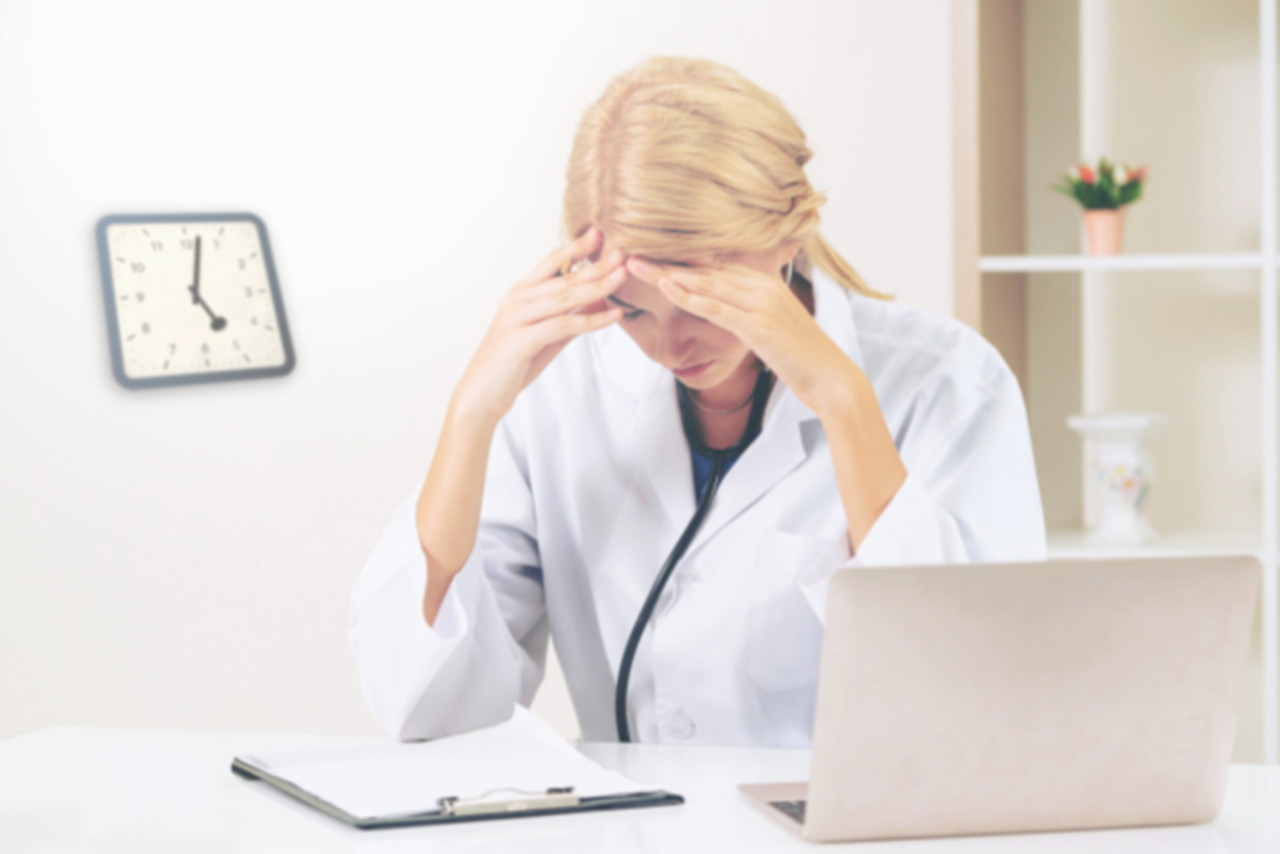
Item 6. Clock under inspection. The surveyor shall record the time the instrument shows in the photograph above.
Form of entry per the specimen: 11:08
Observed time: 5:02
